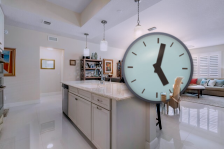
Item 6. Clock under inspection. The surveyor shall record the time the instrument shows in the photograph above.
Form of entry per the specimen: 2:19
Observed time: 5:02
